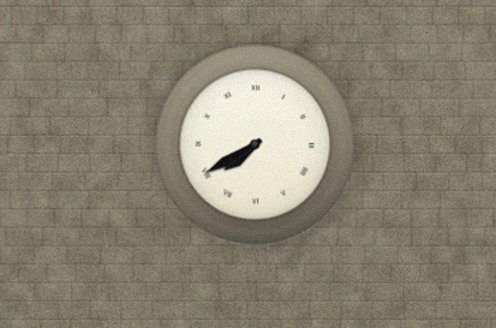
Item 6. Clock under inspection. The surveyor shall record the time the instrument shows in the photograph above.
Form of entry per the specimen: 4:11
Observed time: 7:40
